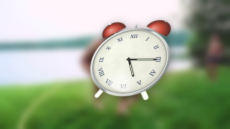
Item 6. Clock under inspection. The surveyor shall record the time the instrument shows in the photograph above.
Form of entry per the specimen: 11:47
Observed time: 5:15
